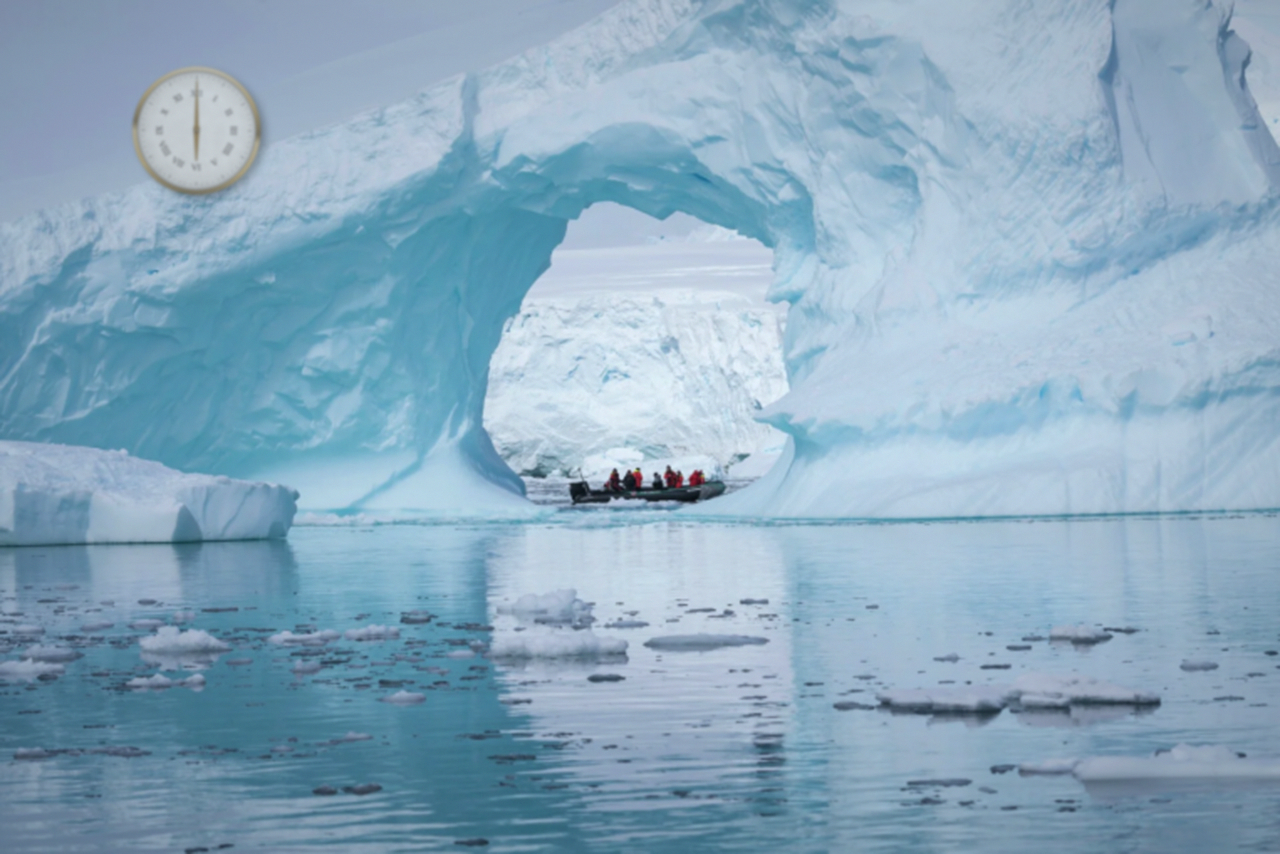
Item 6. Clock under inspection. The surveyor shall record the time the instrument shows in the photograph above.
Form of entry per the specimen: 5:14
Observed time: 6:00
